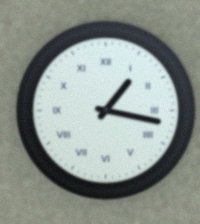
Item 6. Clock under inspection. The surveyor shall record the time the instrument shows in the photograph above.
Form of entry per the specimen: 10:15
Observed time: 1:17
